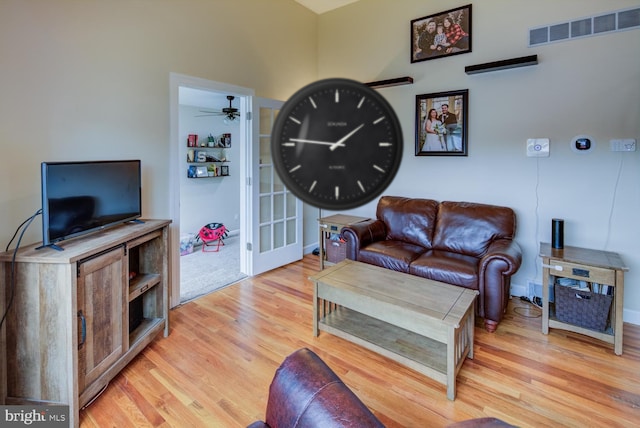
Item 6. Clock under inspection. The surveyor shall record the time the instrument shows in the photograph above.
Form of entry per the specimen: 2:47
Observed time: 1:46
